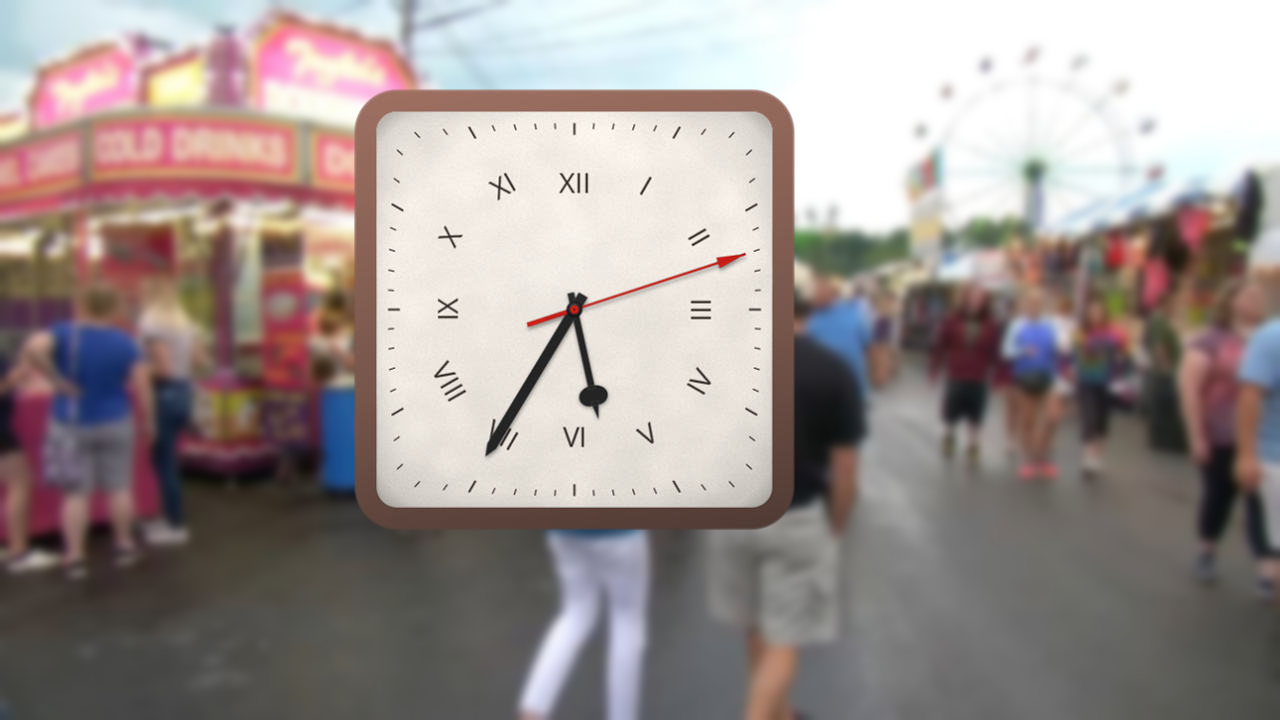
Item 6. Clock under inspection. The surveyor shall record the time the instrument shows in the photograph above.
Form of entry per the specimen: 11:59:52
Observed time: 5:35:12
